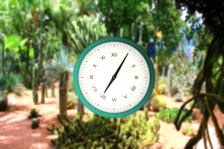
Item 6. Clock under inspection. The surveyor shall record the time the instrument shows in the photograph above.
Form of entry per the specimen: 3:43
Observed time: 7:05
